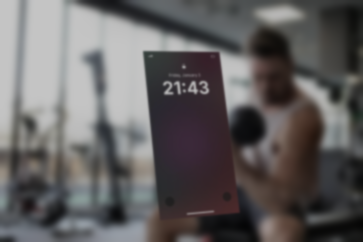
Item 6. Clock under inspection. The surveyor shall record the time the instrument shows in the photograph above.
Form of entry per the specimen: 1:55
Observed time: 21:43
